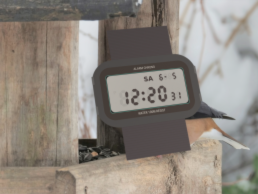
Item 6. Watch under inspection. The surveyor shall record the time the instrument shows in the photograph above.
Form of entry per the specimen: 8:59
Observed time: 12:20
